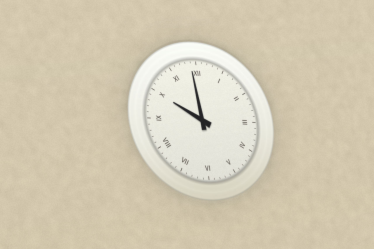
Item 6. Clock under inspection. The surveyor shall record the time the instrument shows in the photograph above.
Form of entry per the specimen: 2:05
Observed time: 9:59
